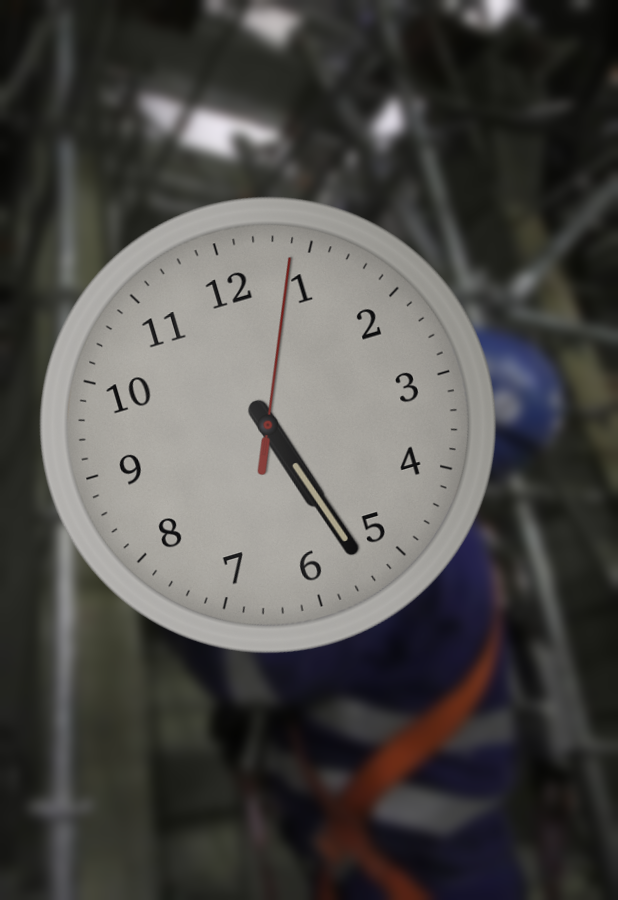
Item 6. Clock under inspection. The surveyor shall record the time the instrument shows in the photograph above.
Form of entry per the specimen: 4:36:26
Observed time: 5:27:04
